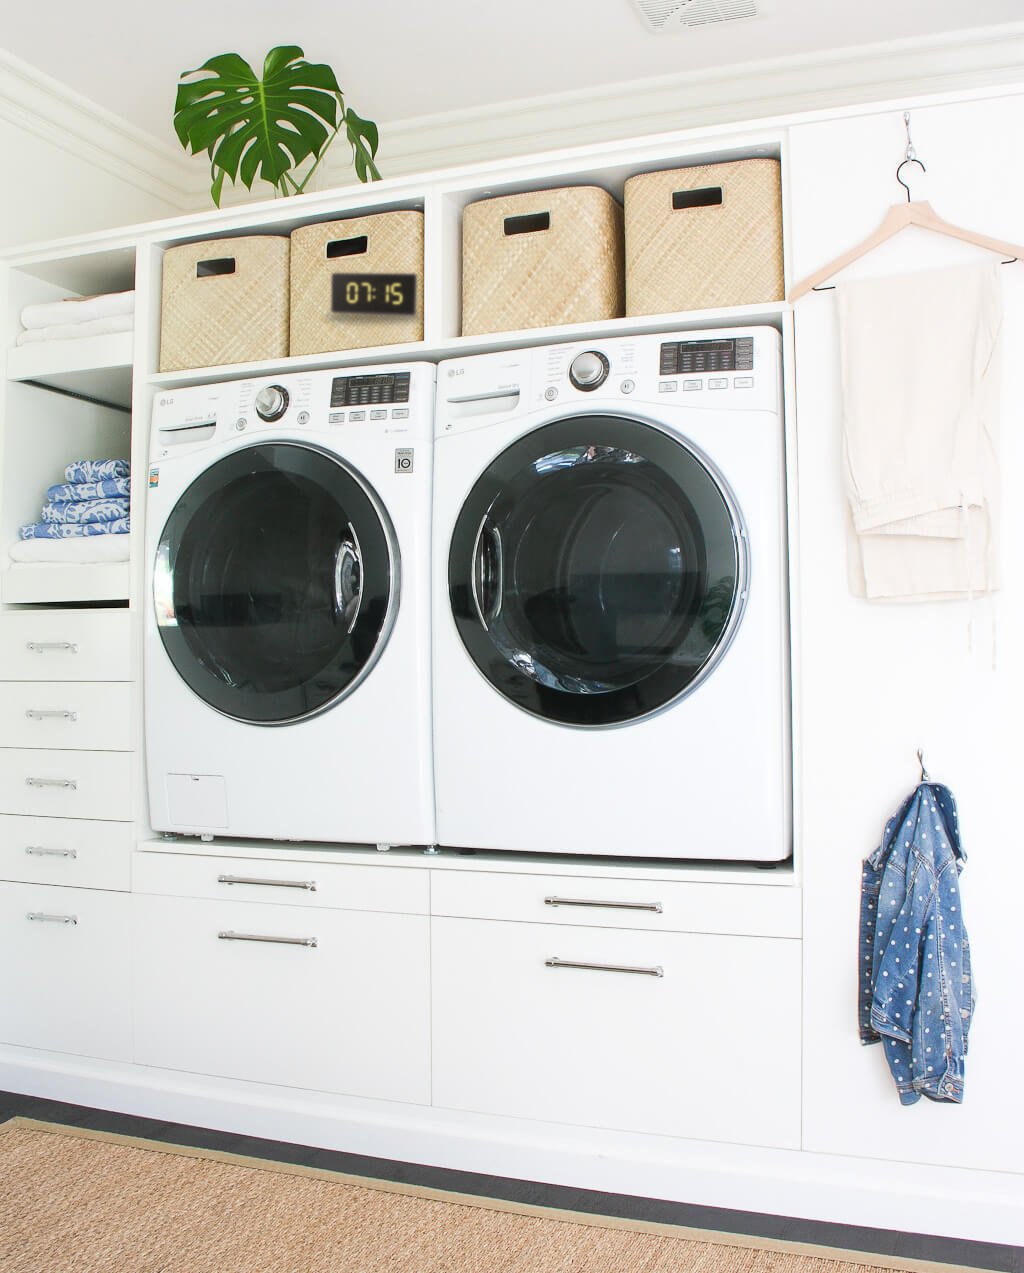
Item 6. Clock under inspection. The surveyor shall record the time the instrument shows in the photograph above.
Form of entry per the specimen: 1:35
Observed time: 7:15
